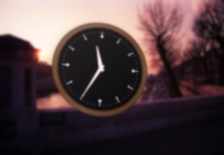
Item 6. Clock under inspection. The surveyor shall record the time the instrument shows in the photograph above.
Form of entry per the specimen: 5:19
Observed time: 11:35
